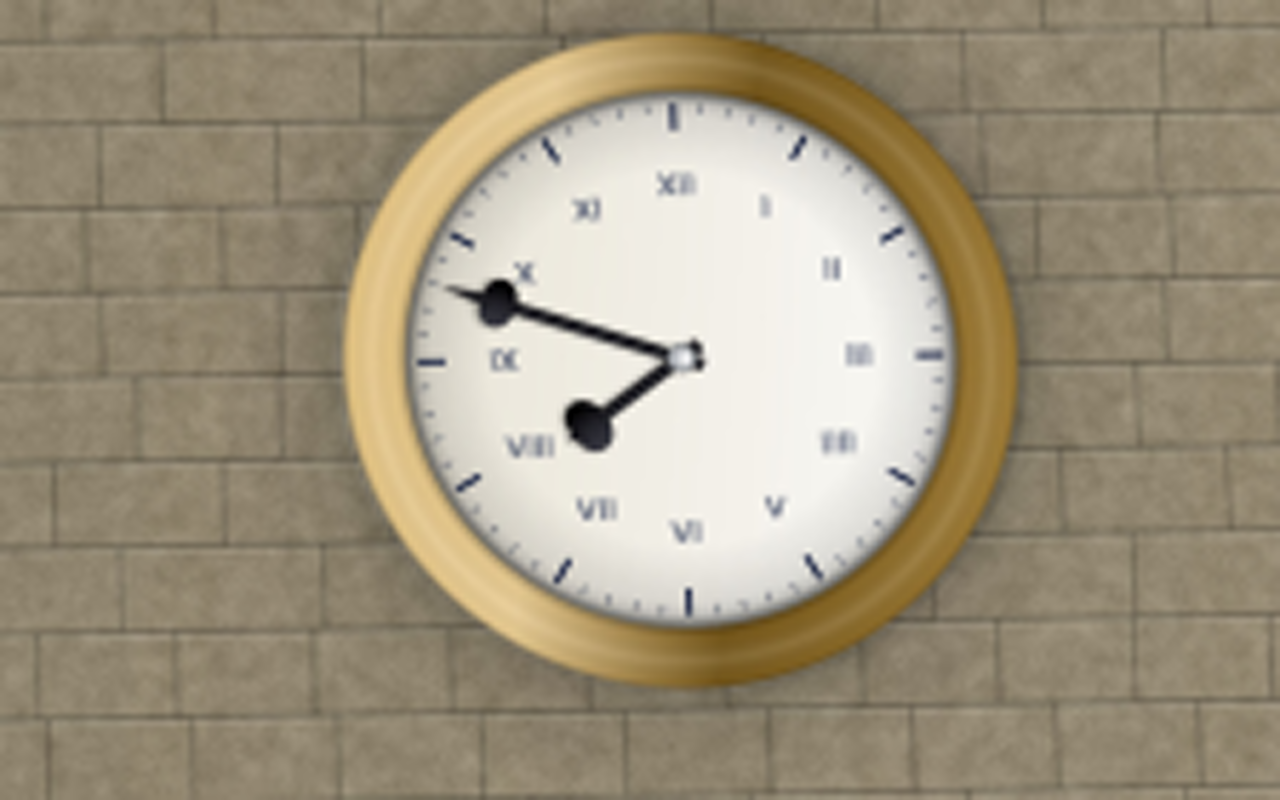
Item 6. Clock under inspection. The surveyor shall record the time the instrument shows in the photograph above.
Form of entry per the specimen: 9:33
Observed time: 7:48
